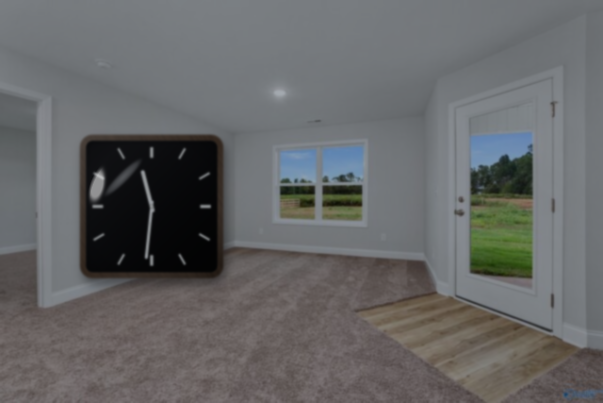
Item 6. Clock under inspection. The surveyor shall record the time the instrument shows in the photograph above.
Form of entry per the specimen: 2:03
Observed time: 11:31
